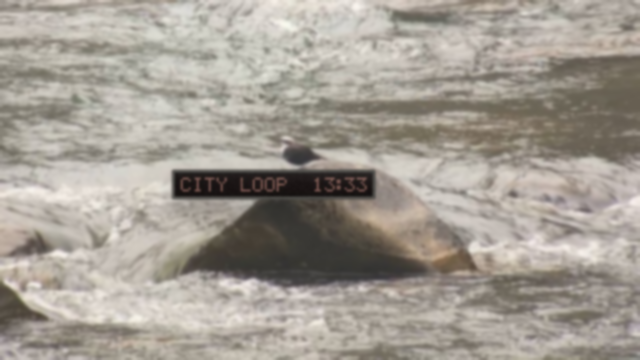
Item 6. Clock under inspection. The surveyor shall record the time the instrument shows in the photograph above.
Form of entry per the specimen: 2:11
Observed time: 13:33
